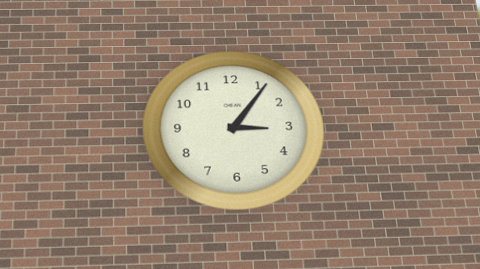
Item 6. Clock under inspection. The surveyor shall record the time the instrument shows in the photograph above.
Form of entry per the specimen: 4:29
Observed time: 3:06
